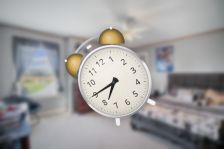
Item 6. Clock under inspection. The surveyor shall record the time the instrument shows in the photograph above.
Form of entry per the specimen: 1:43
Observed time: 7:45
